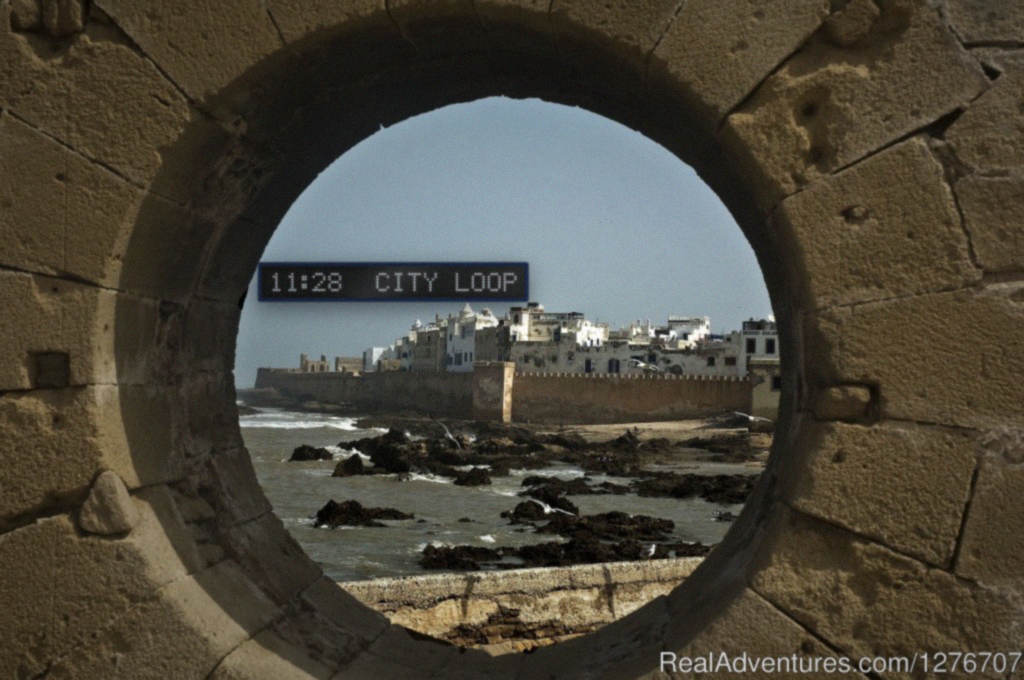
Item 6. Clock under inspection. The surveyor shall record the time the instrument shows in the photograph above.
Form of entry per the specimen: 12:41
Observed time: 11:28
